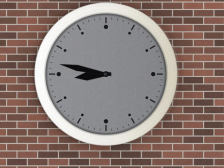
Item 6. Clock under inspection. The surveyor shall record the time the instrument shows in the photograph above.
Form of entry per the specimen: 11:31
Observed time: 8:47
